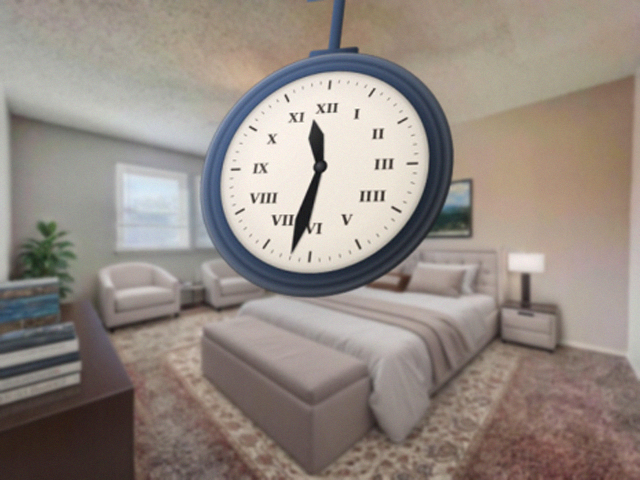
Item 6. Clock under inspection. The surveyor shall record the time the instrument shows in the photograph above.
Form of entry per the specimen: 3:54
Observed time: 11:32
